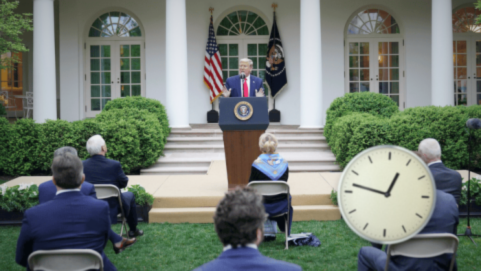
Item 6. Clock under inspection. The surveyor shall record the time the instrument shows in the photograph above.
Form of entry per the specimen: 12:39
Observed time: 12:47
